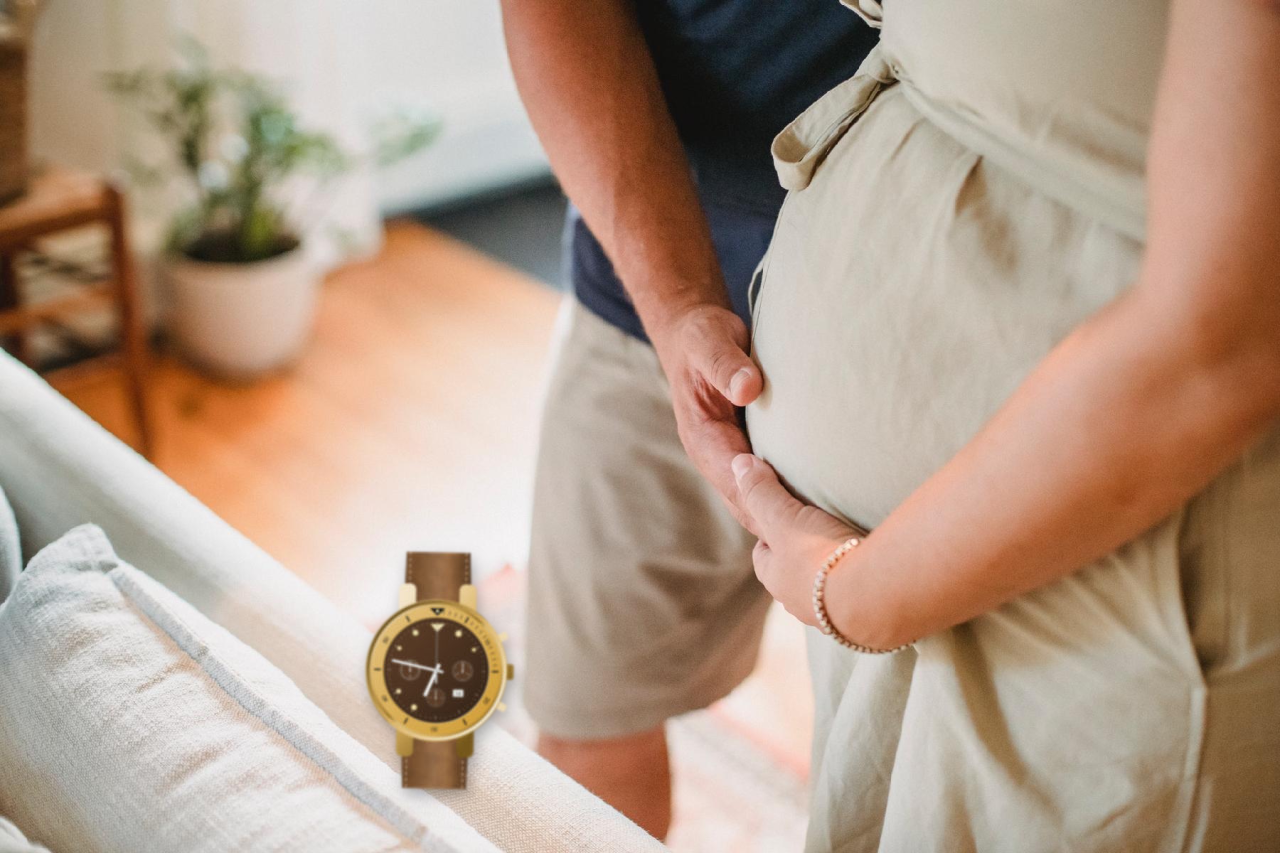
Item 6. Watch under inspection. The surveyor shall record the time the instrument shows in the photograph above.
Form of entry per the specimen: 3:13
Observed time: 6:47
